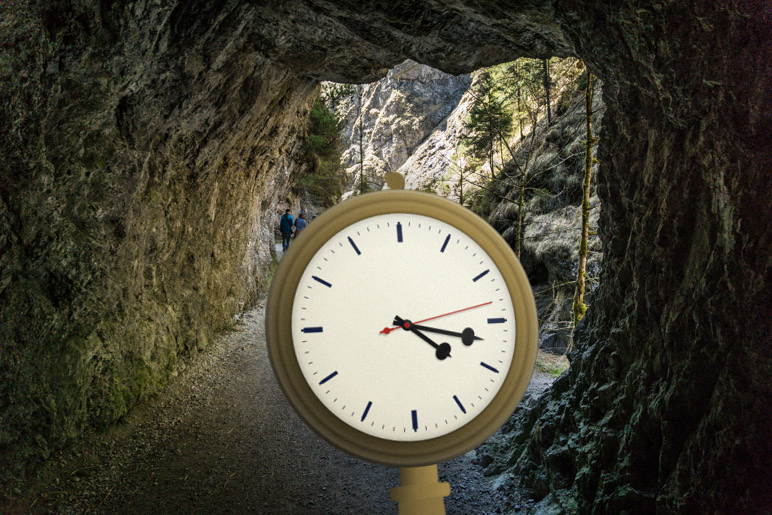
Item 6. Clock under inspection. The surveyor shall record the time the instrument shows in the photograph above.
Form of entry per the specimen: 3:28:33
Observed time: 4:17:13
